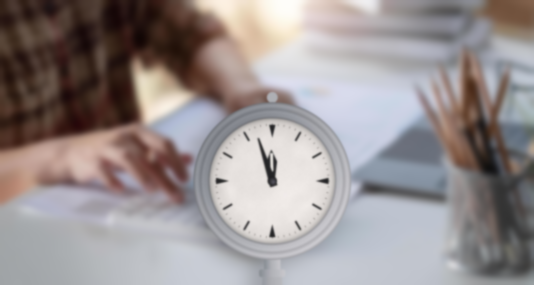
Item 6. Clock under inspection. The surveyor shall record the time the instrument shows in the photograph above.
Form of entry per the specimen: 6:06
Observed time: 11:57
